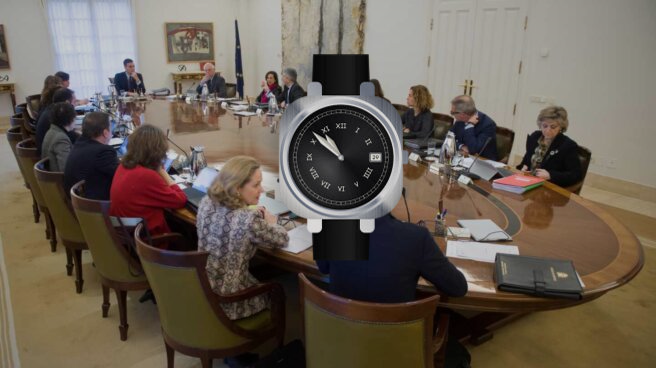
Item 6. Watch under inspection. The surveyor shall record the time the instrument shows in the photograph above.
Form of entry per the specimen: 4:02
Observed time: 10:52
